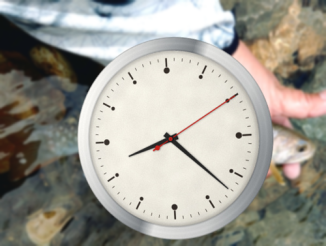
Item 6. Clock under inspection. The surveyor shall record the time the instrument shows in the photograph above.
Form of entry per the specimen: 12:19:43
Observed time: 8:22:10
